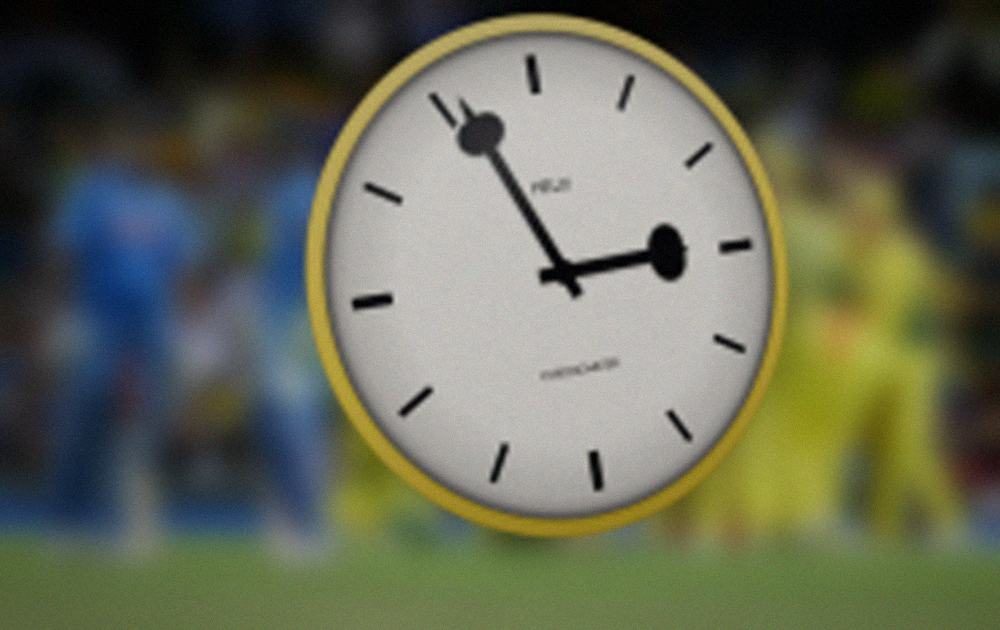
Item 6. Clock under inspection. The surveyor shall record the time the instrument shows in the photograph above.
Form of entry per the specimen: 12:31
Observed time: 2:56
